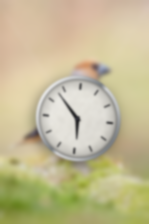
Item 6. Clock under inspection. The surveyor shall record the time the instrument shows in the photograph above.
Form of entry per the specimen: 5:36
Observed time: 5:53
